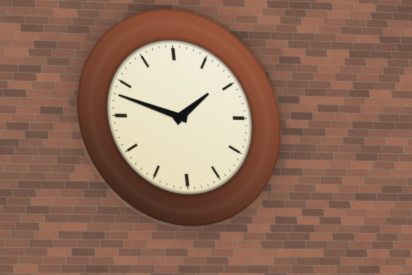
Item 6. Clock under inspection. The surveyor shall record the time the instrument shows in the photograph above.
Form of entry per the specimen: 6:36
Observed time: 1:48
